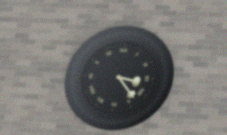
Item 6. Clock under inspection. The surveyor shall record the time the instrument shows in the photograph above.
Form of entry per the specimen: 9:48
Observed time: 3:23
